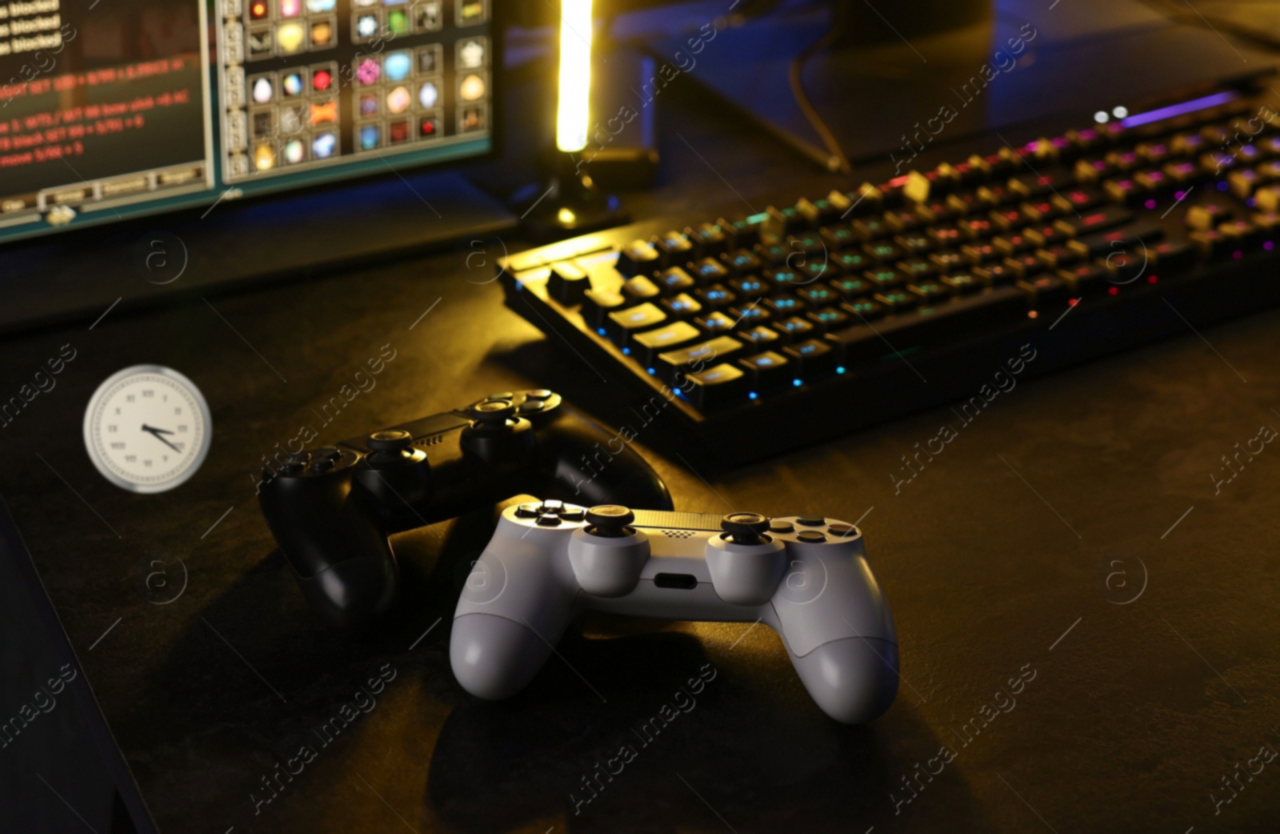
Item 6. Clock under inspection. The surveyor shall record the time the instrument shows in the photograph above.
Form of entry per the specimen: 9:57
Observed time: 3:21
